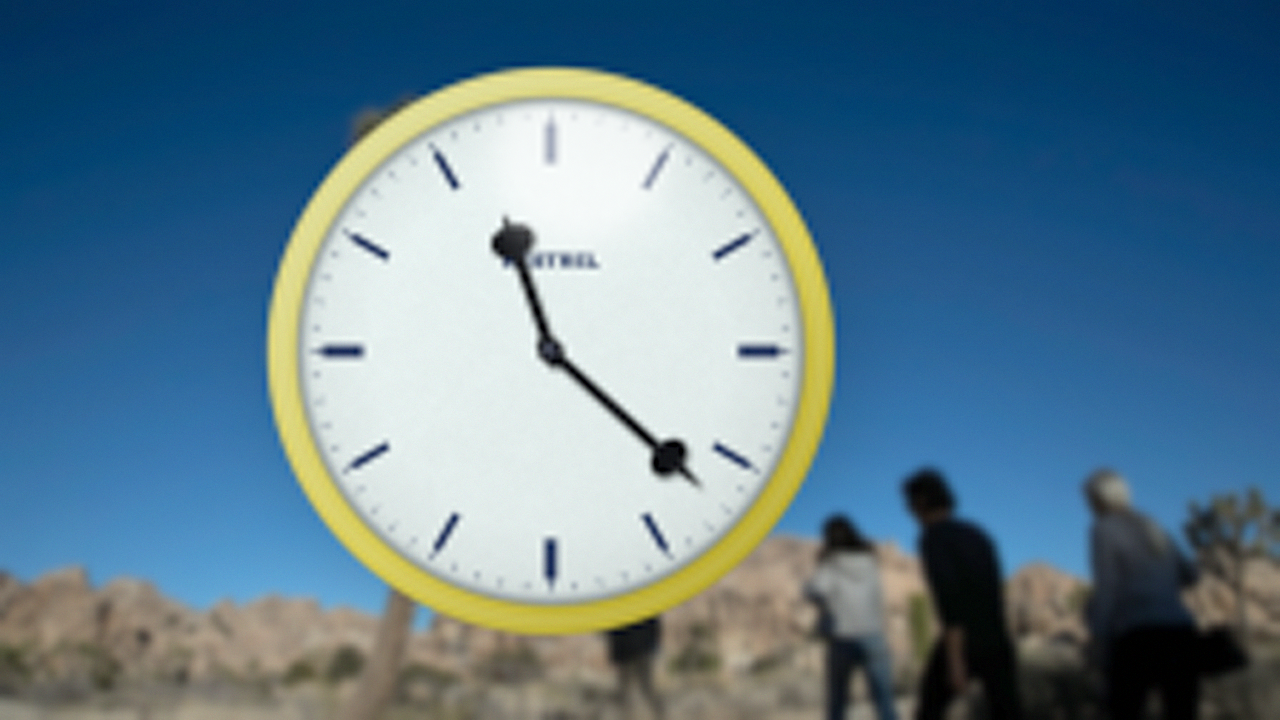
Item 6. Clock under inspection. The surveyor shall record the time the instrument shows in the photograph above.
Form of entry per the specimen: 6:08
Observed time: 11:22
